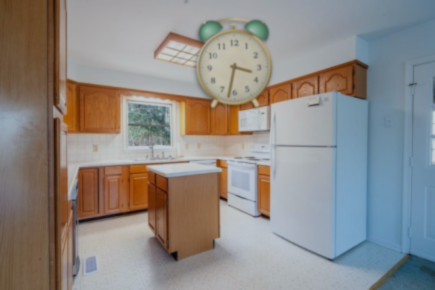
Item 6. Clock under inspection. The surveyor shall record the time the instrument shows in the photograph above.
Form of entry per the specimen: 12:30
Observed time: 3:32
